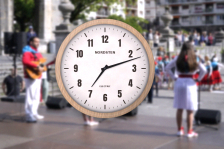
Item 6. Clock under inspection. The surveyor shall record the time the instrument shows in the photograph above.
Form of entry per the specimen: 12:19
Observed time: 7:12
